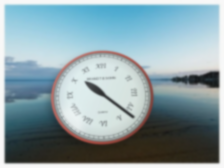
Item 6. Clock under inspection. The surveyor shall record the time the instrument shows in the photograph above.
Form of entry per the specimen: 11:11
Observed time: 10:22
